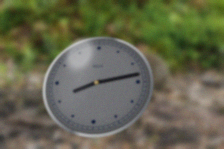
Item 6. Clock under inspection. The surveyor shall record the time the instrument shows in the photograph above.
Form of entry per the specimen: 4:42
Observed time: 8:13
